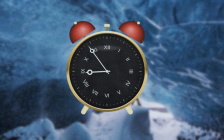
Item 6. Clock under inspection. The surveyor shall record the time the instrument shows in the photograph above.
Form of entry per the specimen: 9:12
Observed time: 8:54
